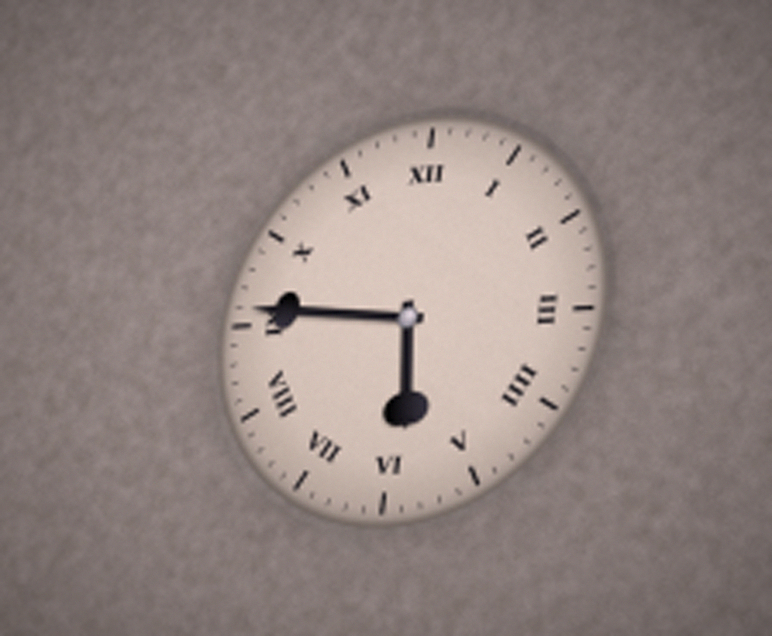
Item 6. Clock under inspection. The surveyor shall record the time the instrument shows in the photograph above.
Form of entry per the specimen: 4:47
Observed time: 5:46
